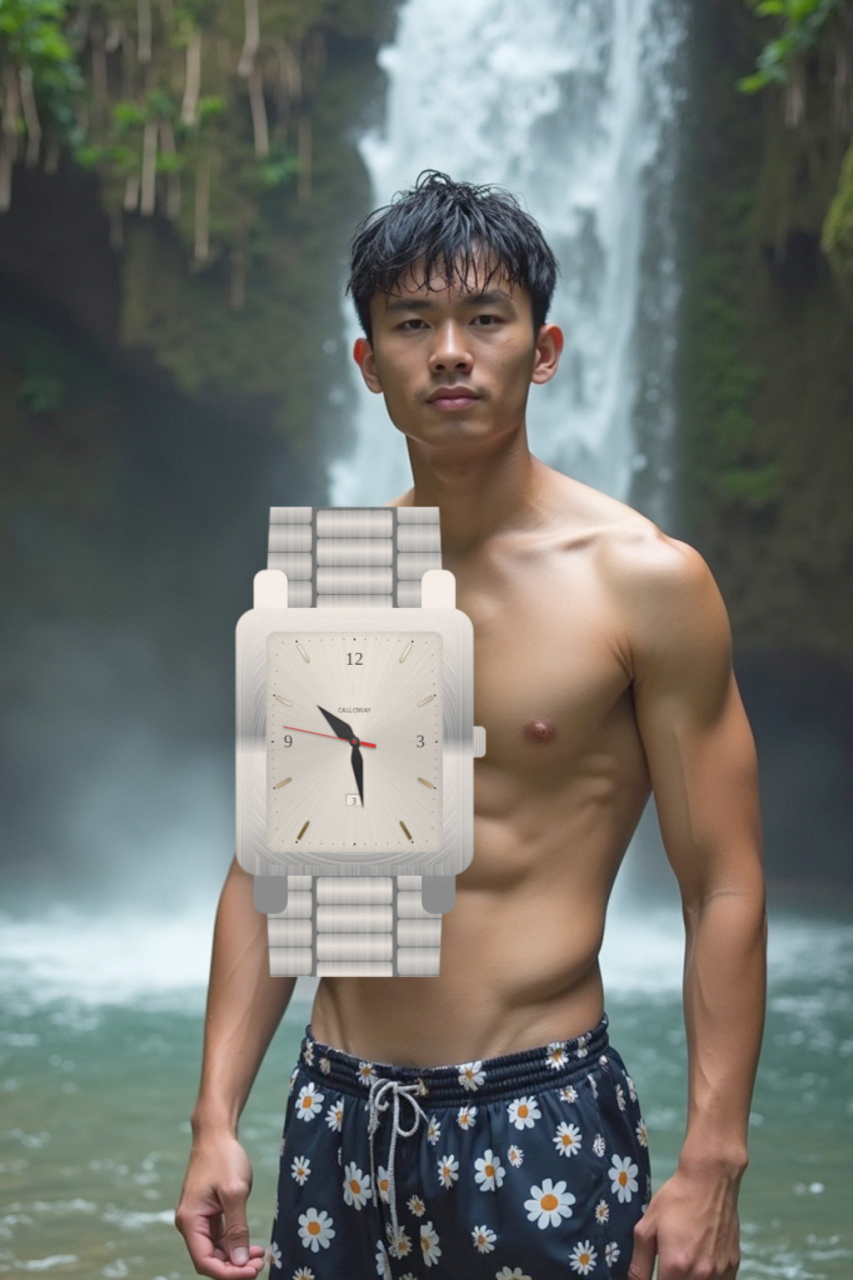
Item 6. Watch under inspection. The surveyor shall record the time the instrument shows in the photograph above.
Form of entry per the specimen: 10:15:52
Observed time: 10:28:47
